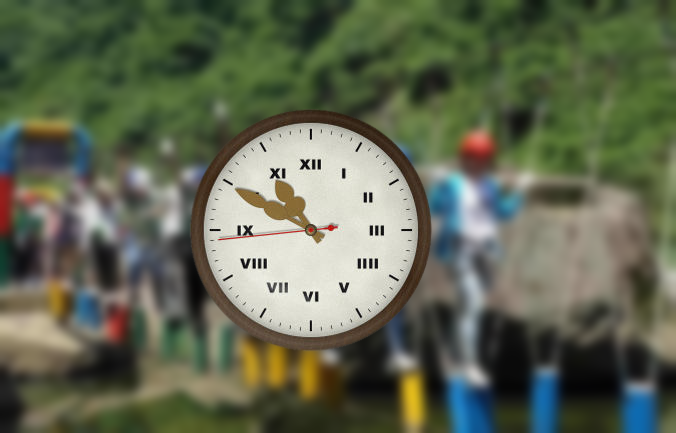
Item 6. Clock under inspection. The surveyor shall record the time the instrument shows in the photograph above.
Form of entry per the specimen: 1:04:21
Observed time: 10:49:44
